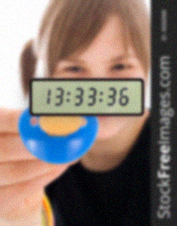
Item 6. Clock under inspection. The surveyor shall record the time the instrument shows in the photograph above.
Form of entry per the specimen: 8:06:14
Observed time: 13:33:36
